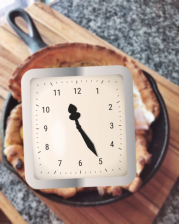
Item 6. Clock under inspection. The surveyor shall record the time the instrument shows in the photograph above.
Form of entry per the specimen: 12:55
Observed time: 11:25
